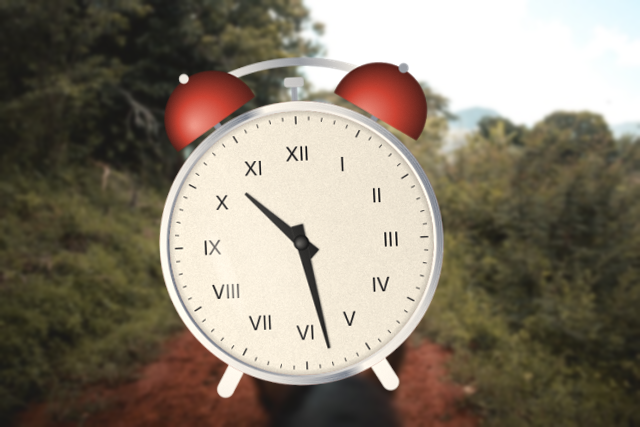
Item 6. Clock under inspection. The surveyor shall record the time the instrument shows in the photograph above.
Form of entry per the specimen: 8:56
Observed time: 10:28
